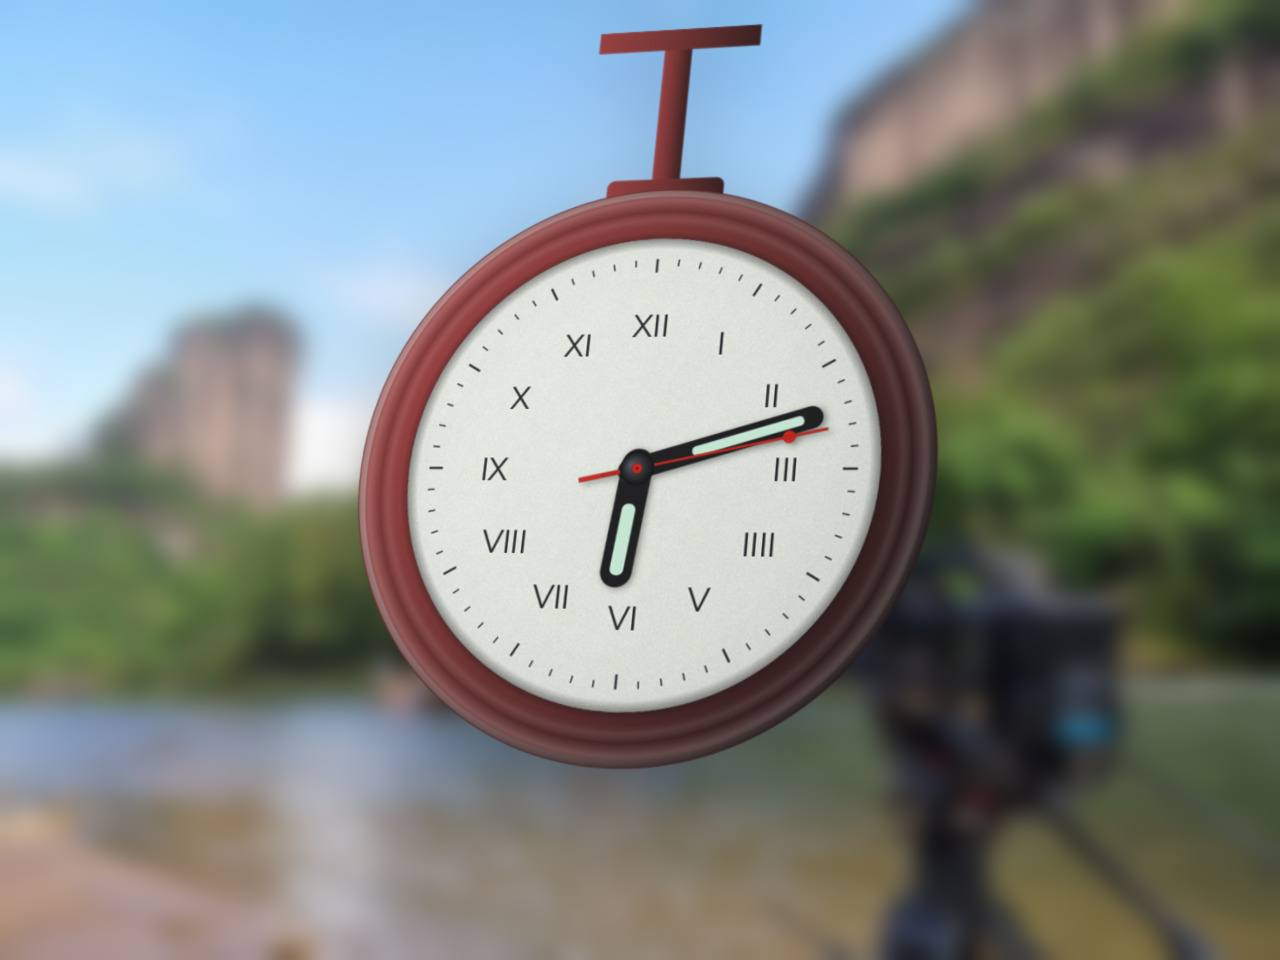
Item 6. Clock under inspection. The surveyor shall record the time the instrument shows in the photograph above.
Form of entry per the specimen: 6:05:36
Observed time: 6:12:13
